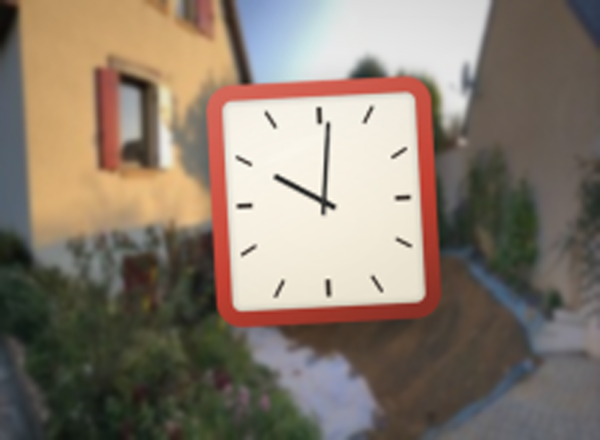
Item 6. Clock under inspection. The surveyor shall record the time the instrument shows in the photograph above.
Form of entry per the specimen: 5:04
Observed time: 10:01
